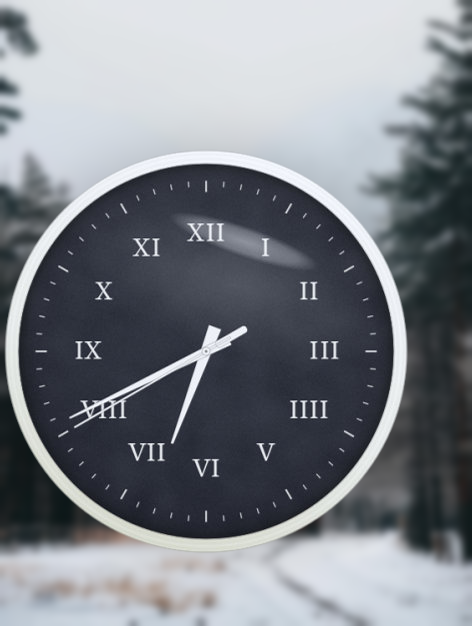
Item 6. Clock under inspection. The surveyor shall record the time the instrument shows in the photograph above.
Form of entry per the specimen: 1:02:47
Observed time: 6:40:40
